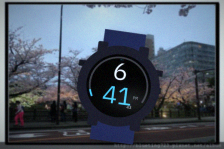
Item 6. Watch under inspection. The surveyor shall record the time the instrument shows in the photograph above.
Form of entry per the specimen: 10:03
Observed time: 6:41
